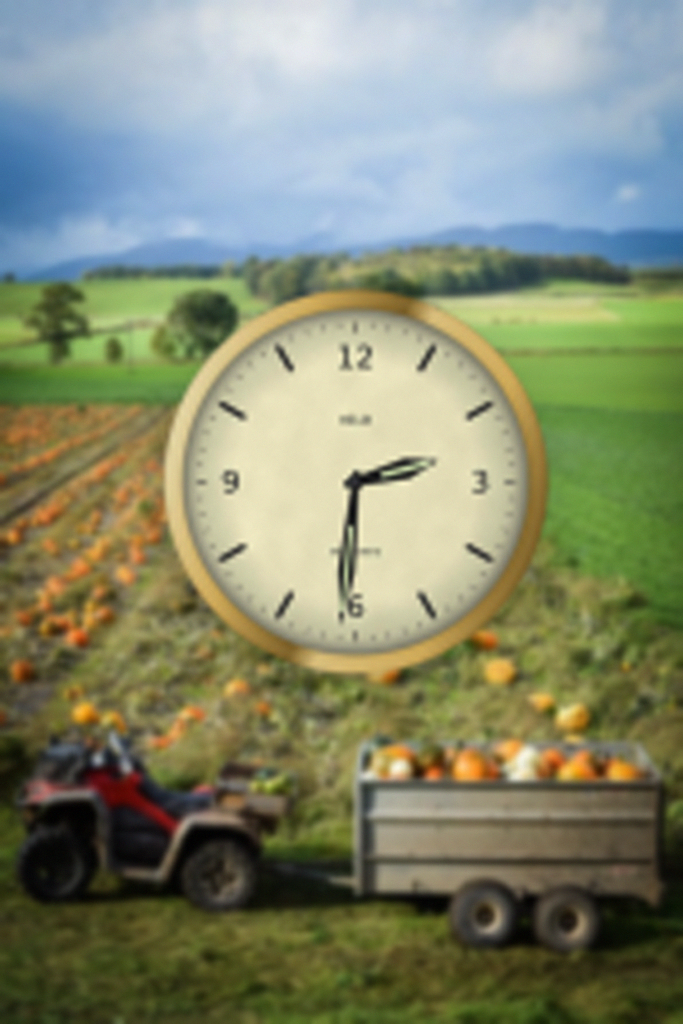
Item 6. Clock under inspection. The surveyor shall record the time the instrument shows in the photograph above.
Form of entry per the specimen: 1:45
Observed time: 2:31
